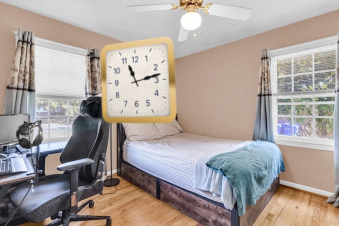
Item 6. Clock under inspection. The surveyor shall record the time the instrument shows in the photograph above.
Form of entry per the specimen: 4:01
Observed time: 11:13
